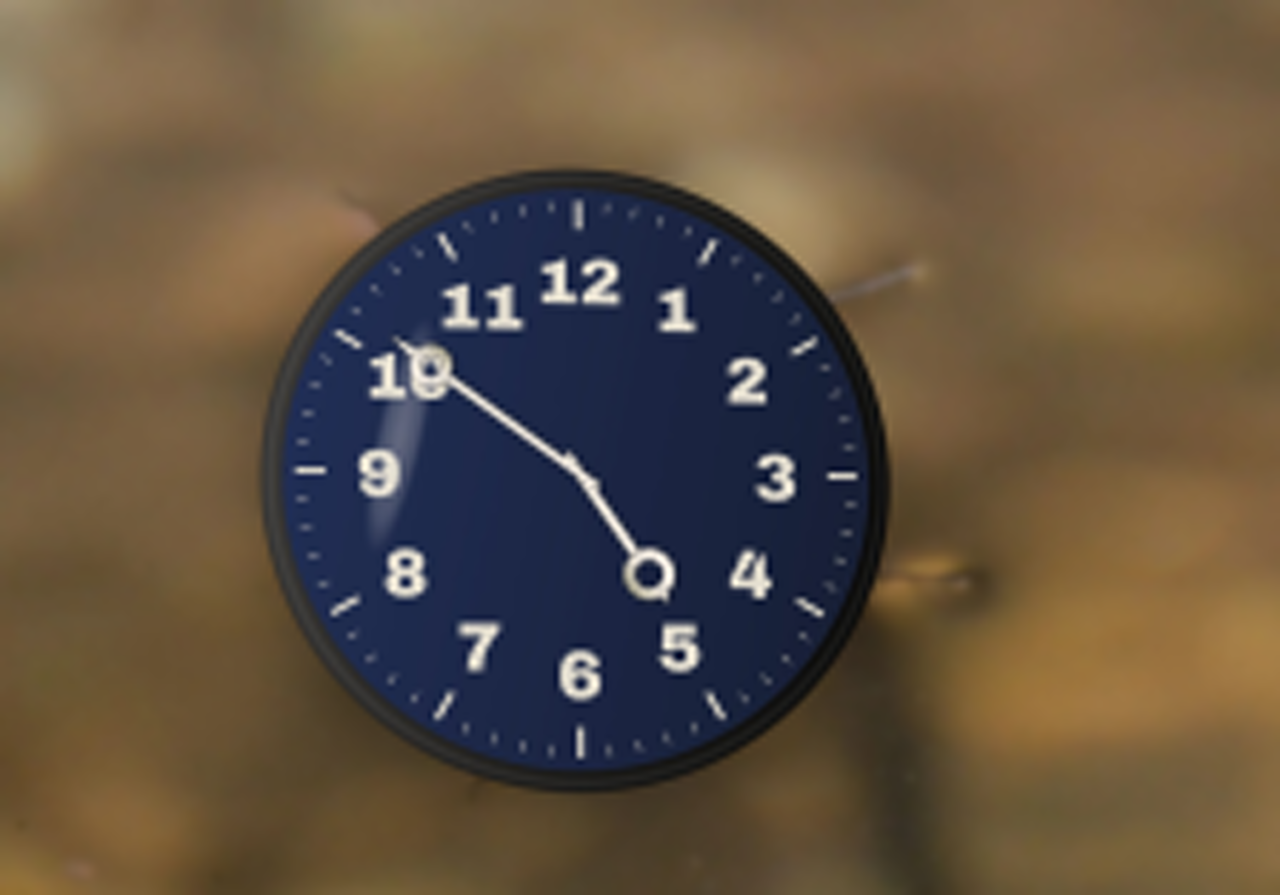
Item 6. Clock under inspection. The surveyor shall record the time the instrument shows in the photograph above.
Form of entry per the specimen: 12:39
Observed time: 4:51
